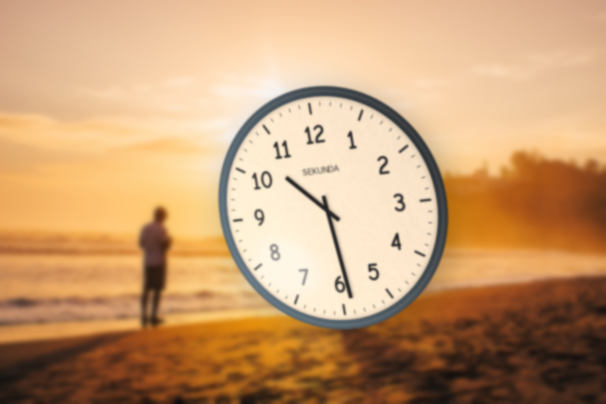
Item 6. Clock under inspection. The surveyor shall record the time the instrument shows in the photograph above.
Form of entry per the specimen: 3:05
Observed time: 10:29
